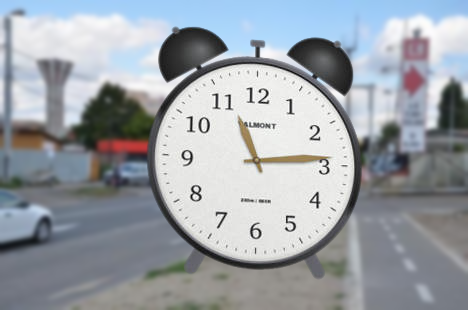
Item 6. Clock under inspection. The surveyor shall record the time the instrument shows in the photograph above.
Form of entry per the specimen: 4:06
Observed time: 11:14
